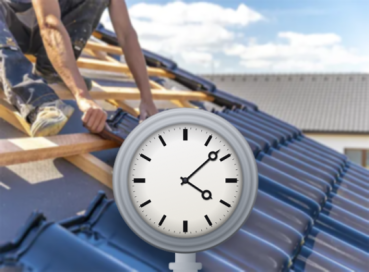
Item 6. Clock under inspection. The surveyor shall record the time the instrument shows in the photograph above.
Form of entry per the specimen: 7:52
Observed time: 4:08
